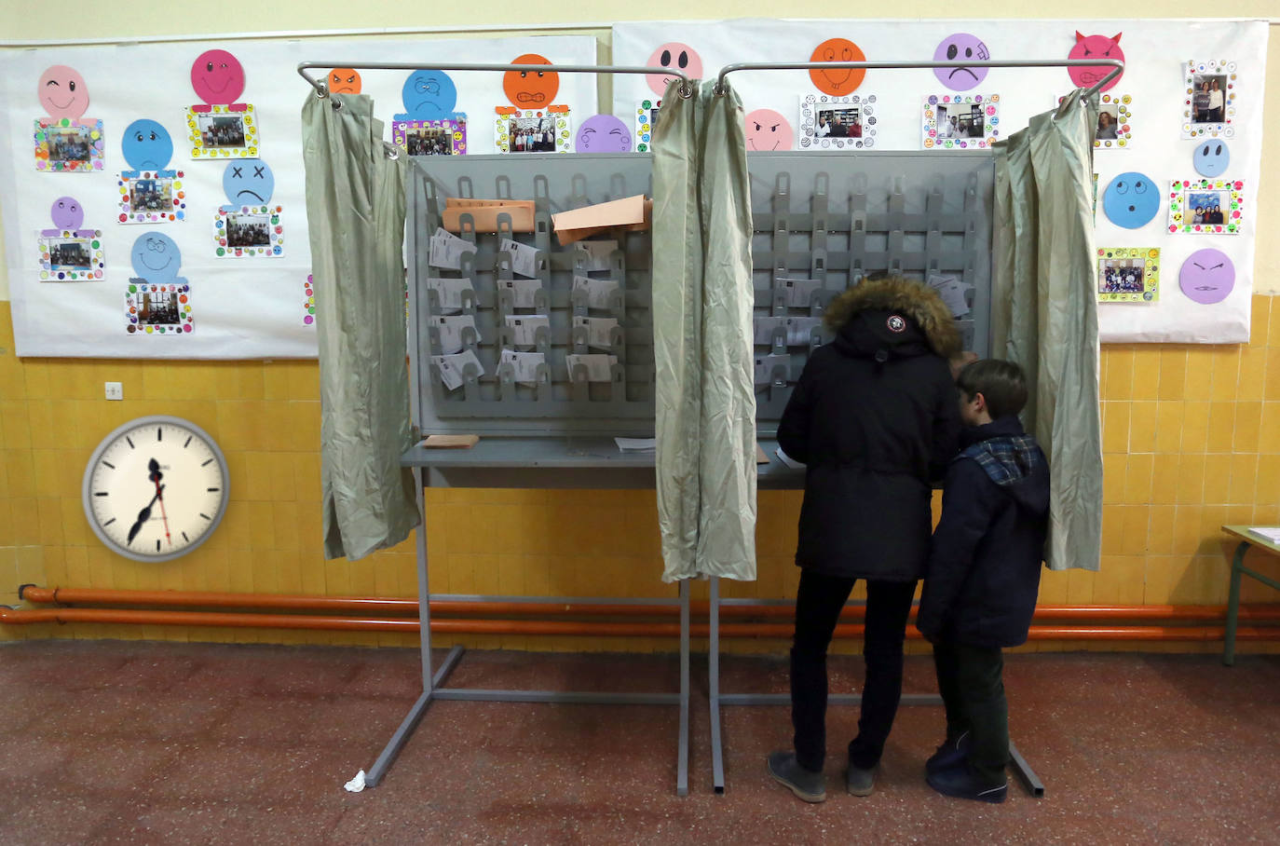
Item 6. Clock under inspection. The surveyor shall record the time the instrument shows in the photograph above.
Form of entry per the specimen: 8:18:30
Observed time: 11:35:28
